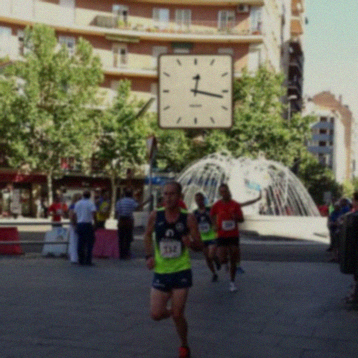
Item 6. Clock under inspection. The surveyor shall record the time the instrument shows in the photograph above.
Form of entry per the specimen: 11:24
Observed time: 12:17
